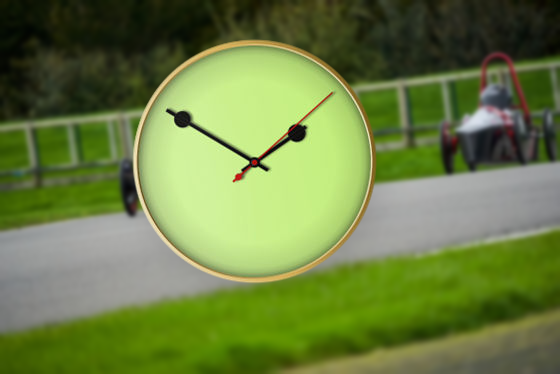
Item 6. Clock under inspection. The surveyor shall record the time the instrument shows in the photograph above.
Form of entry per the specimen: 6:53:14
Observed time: 1:50:08
